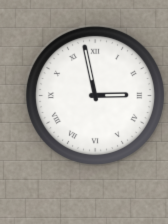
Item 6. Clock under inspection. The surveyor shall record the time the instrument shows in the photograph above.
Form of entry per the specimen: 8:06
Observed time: 2:58
